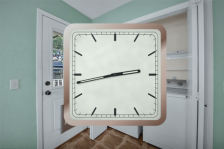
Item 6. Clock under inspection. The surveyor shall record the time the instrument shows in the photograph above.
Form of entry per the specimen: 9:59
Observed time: 2:43
